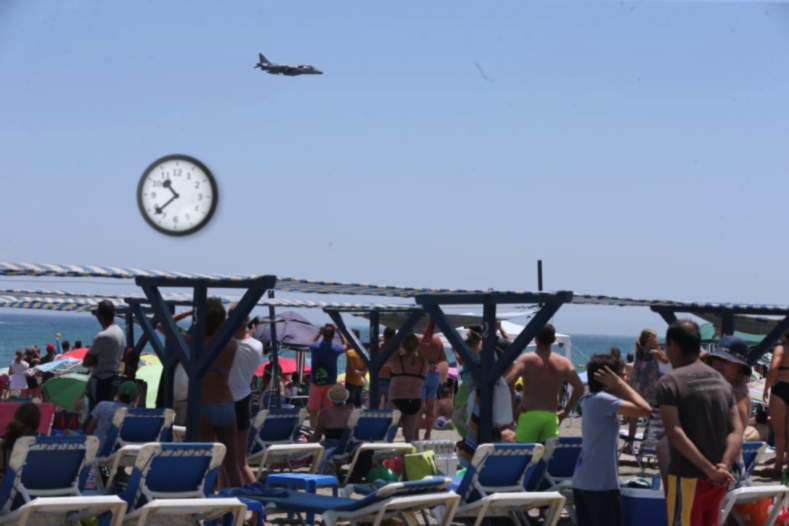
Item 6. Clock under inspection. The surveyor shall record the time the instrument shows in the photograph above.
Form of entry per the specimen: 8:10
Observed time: 10:38
